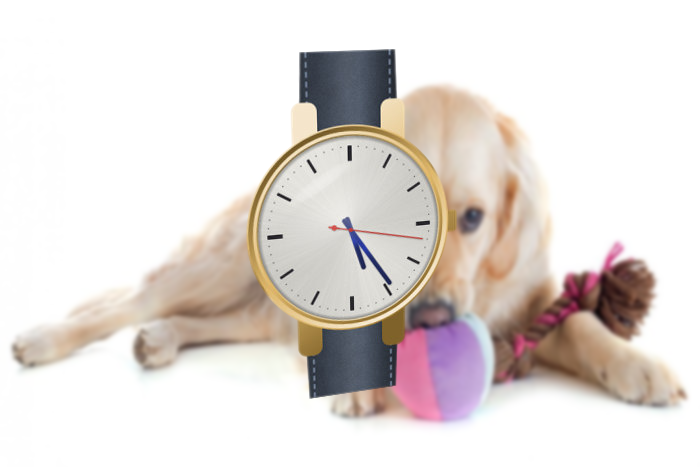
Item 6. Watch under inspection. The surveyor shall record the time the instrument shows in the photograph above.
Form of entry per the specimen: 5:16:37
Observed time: 5:24:17
